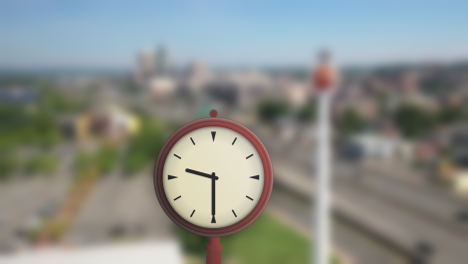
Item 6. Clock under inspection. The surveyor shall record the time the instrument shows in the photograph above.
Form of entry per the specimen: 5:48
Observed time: 9:30
